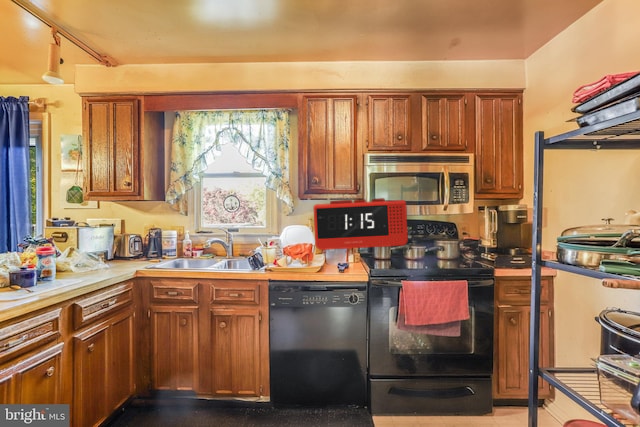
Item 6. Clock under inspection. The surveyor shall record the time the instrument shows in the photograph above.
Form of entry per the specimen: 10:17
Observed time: 1:15
